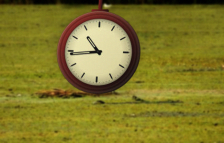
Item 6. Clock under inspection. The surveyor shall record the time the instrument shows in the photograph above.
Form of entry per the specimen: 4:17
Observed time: 10:44
